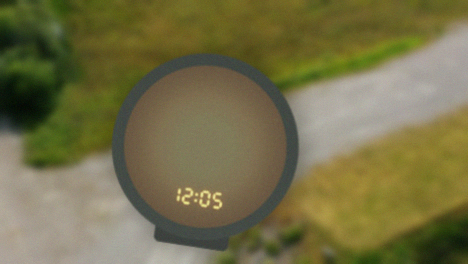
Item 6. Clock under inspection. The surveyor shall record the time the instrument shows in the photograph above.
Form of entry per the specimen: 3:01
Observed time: 12:05
